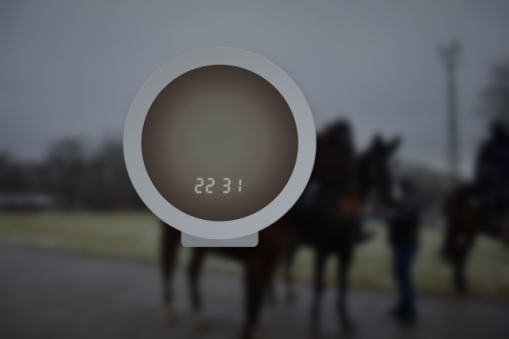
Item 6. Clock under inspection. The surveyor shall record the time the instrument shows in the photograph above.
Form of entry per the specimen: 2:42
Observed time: 22:31
